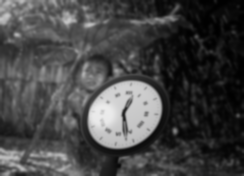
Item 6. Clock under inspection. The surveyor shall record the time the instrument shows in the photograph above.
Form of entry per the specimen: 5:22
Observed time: 12:27
